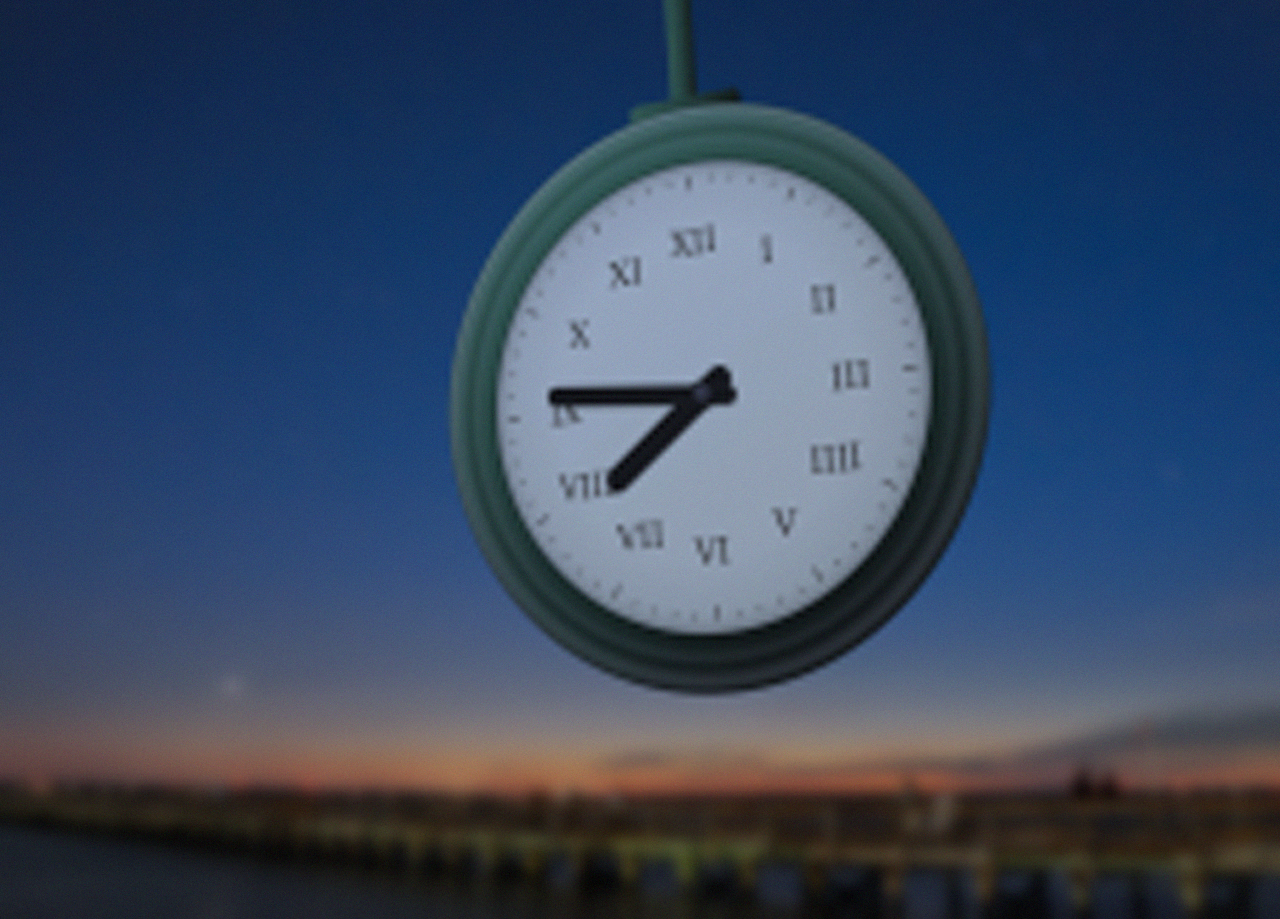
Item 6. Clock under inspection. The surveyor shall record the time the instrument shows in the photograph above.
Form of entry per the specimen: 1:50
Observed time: 7:46
